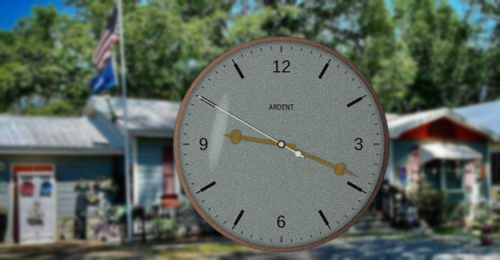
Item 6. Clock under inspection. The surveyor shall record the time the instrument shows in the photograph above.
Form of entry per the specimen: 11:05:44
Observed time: 9:18:50
